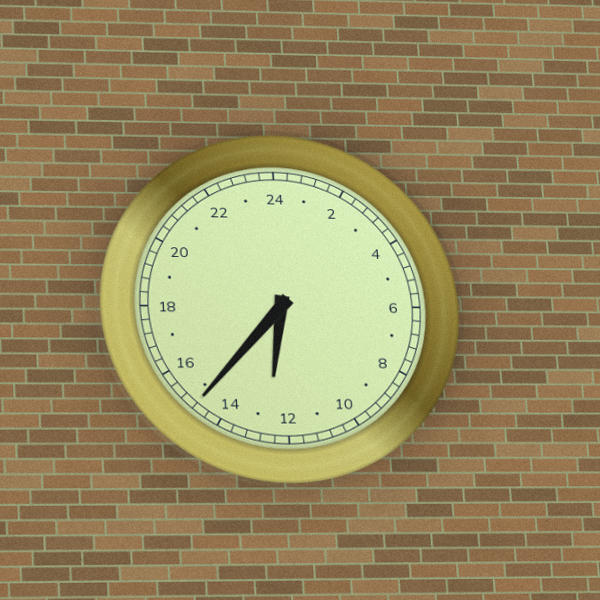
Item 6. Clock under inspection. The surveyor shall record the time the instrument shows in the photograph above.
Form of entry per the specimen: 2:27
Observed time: 12:37
